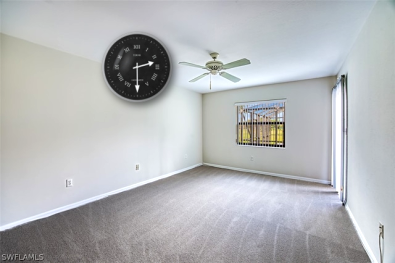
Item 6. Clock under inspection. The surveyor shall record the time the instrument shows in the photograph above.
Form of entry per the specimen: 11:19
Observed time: 2:30
